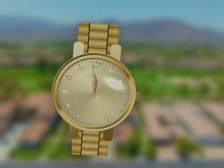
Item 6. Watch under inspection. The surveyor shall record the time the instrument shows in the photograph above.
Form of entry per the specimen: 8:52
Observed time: 11:59
